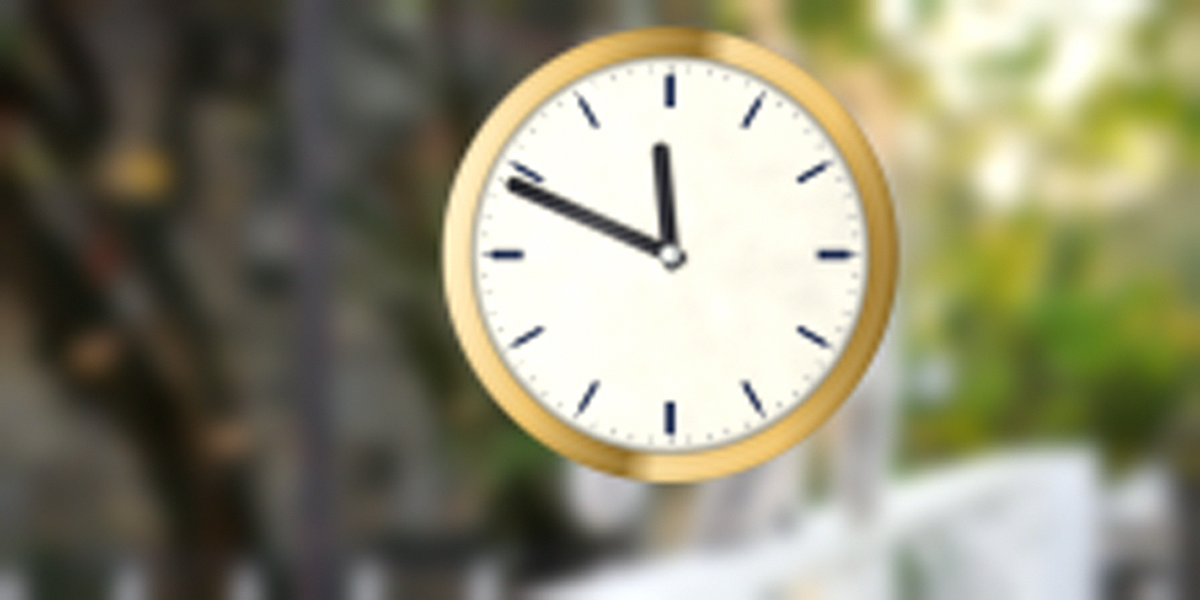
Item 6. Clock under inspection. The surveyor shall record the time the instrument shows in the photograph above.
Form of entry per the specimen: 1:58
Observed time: 11:49
